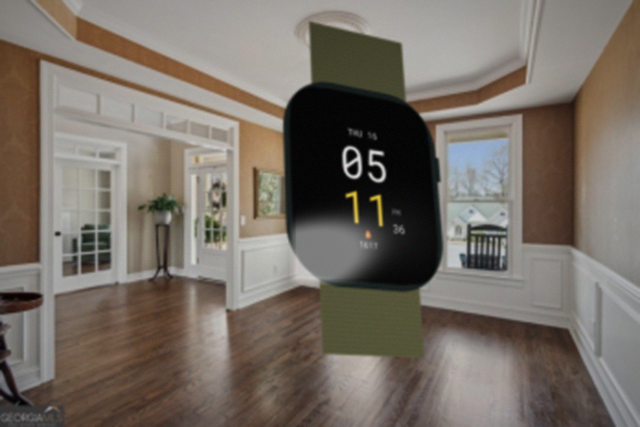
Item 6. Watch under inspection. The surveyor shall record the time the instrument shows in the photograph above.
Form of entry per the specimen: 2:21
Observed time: 5:11
